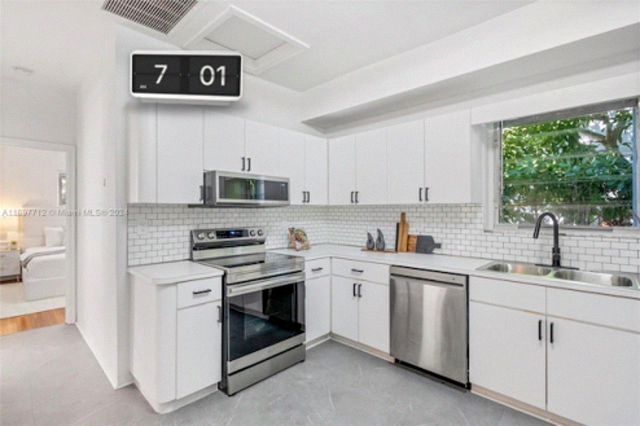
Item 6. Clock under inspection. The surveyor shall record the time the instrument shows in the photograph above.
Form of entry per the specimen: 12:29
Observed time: 7:01
